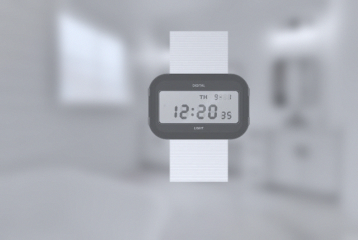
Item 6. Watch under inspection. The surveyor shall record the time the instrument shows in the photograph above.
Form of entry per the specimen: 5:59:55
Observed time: 12:20:35
